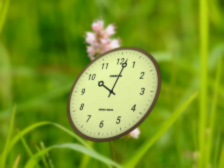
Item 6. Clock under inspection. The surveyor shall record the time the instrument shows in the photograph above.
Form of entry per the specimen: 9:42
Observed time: 10:02
